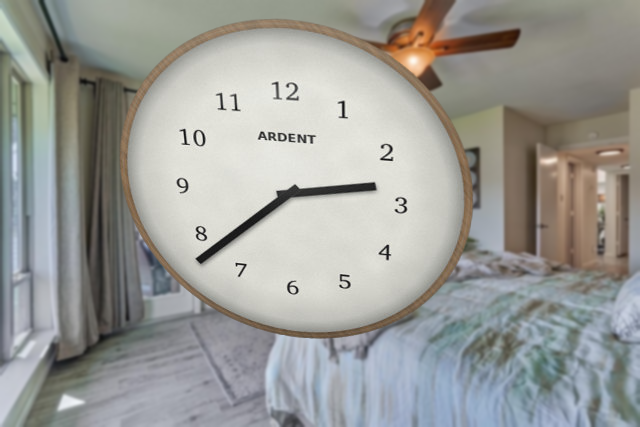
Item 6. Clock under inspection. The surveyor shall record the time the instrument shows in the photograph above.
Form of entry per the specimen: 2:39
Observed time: 2:38
